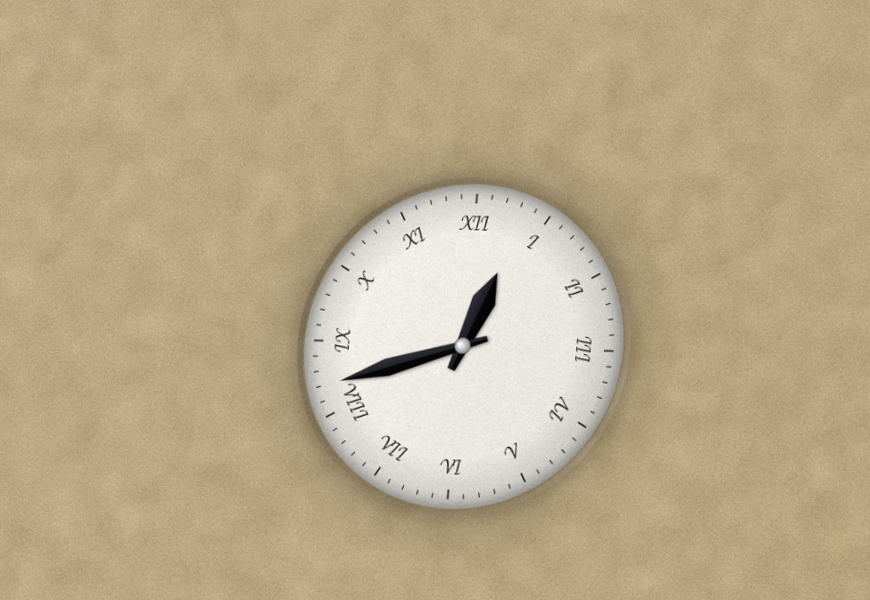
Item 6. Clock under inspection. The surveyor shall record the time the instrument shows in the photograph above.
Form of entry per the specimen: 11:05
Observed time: 12:42
